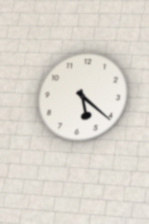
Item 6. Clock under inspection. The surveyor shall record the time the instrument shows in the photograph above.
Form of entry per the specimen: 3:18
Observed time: 5:21
